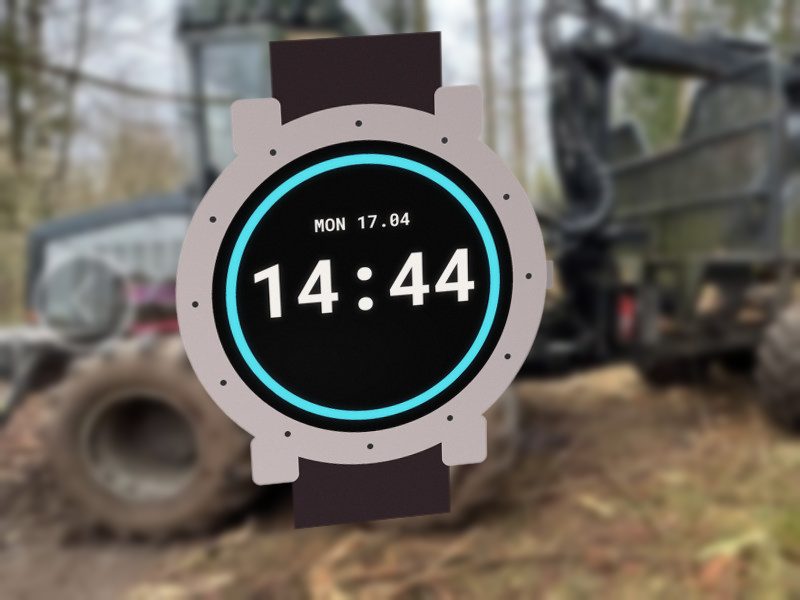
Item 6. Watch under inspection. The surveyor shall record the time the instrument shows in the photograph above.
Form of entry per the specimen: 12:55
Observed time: 14:44
